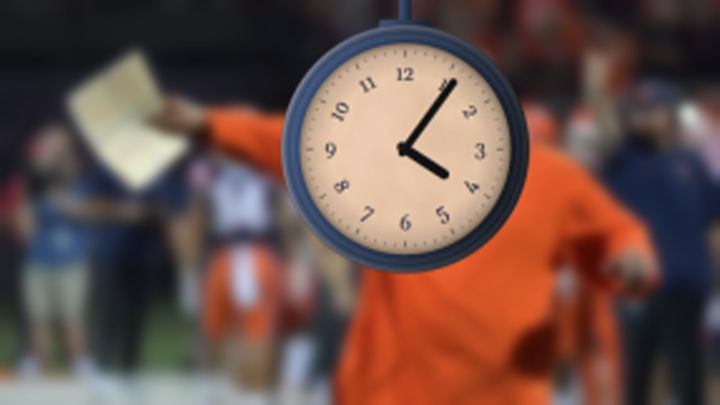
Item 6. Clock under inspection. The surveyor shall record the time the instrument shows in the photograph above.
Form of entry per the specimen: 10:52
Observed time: 4:06
